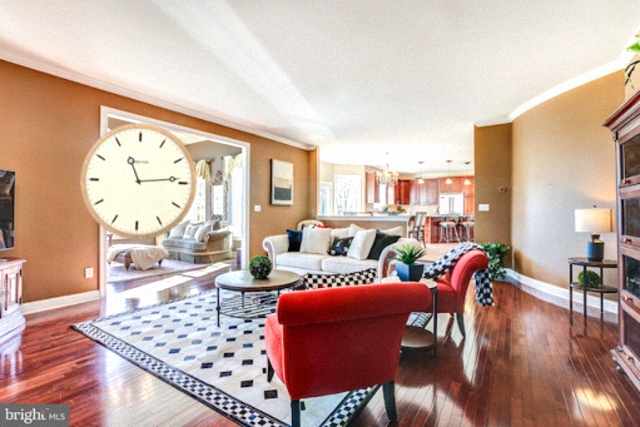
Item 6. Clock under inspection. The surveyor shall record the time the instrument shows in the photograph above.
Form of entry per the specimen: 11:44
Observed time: 11:14
